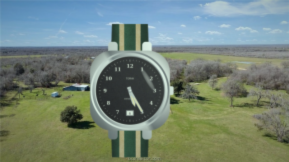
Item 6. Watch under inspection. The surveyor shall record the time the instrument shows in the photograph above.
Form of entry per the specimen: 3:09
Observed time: 5:25
